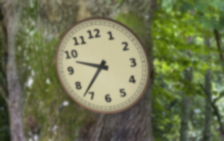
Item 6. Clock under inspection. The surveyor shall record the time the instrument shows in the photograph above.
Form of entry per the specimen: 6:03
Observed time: 9:37
